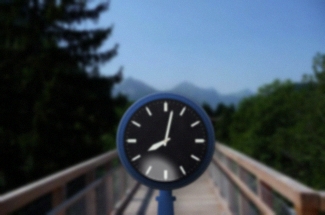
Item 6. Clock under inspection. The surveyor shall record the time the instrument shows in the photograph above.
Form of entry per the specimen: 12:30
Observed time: 8:02
